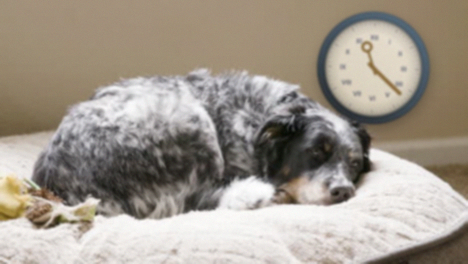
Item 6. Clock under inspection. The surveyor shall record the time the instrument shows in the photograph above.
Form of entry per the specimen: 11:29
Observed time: 11:22
